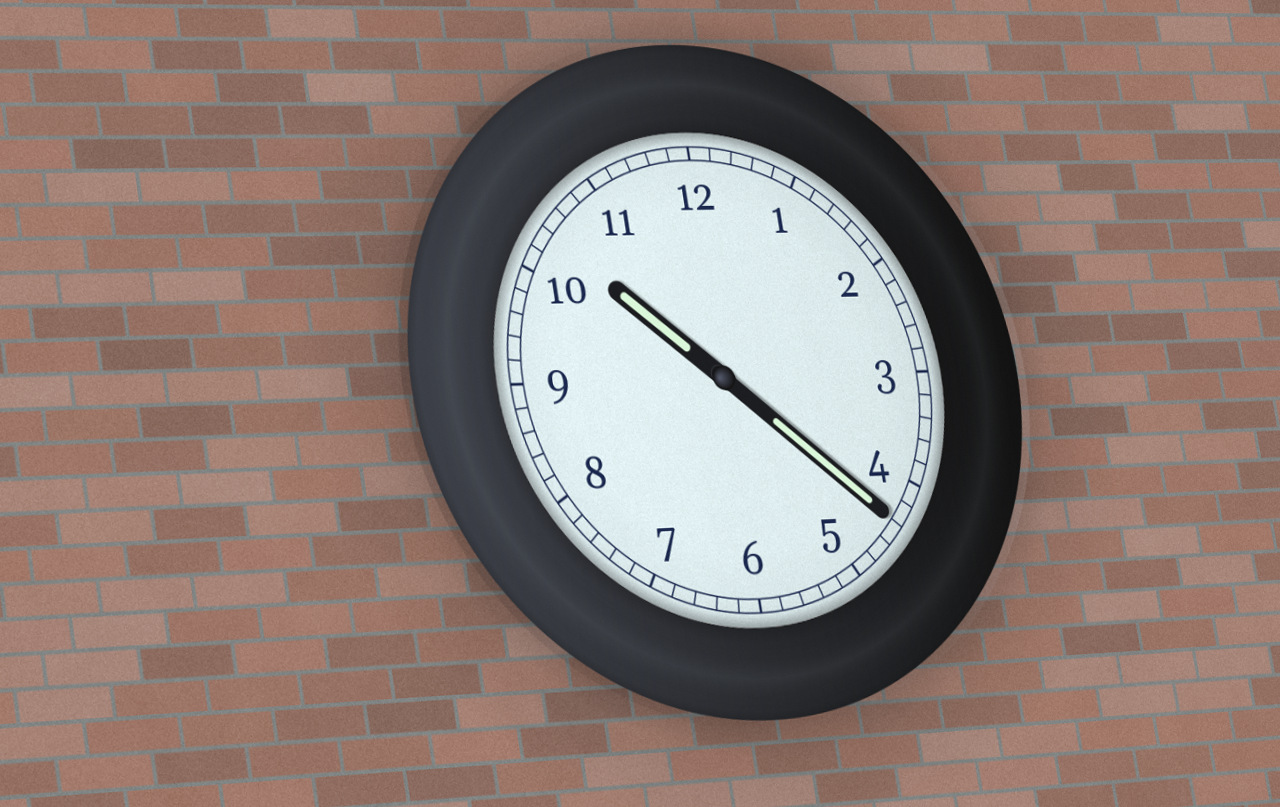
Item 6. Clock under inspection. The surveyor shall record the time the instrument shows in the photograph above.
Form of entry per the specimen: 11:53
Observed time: 10:22
